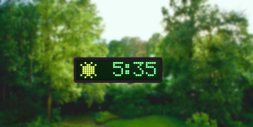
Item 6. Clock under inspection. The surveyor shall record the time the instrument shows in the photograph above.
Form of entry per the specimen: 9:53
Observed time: 5:35
